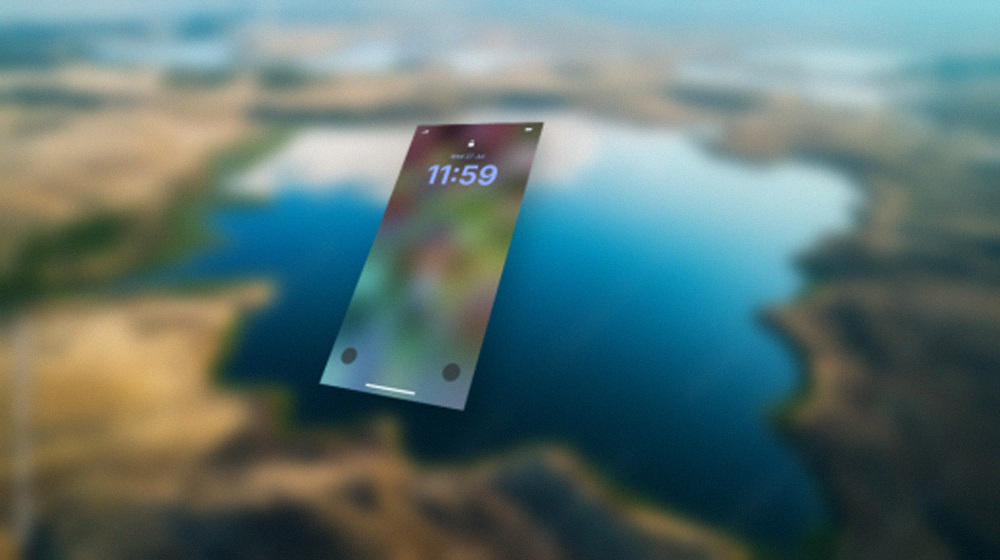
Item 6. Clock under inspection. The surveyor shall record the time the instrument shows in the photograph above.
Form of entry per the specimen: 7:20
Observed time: 11:59
